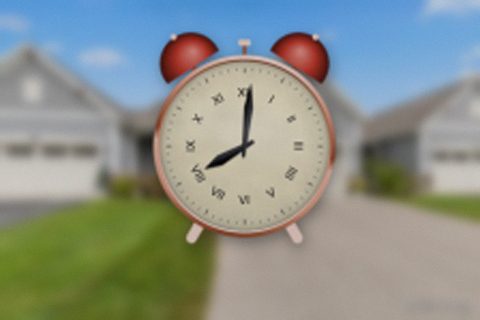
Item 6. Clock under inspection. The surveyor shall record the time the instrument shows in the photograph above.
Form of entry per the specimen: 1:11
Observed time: 8:01
